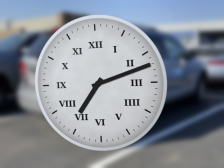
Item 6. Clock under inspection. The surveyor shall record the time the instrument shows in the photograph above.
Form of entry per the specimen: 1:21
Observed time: 7:12
